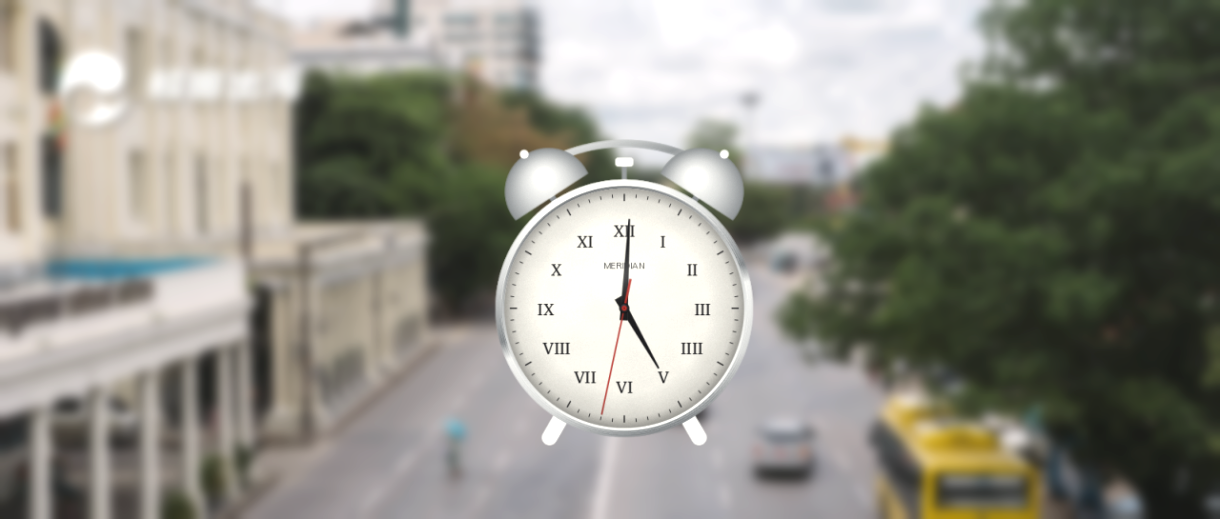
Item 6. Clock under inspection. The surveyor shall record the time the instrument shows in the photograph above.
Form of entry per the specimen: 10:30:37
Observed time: 5:00:32
